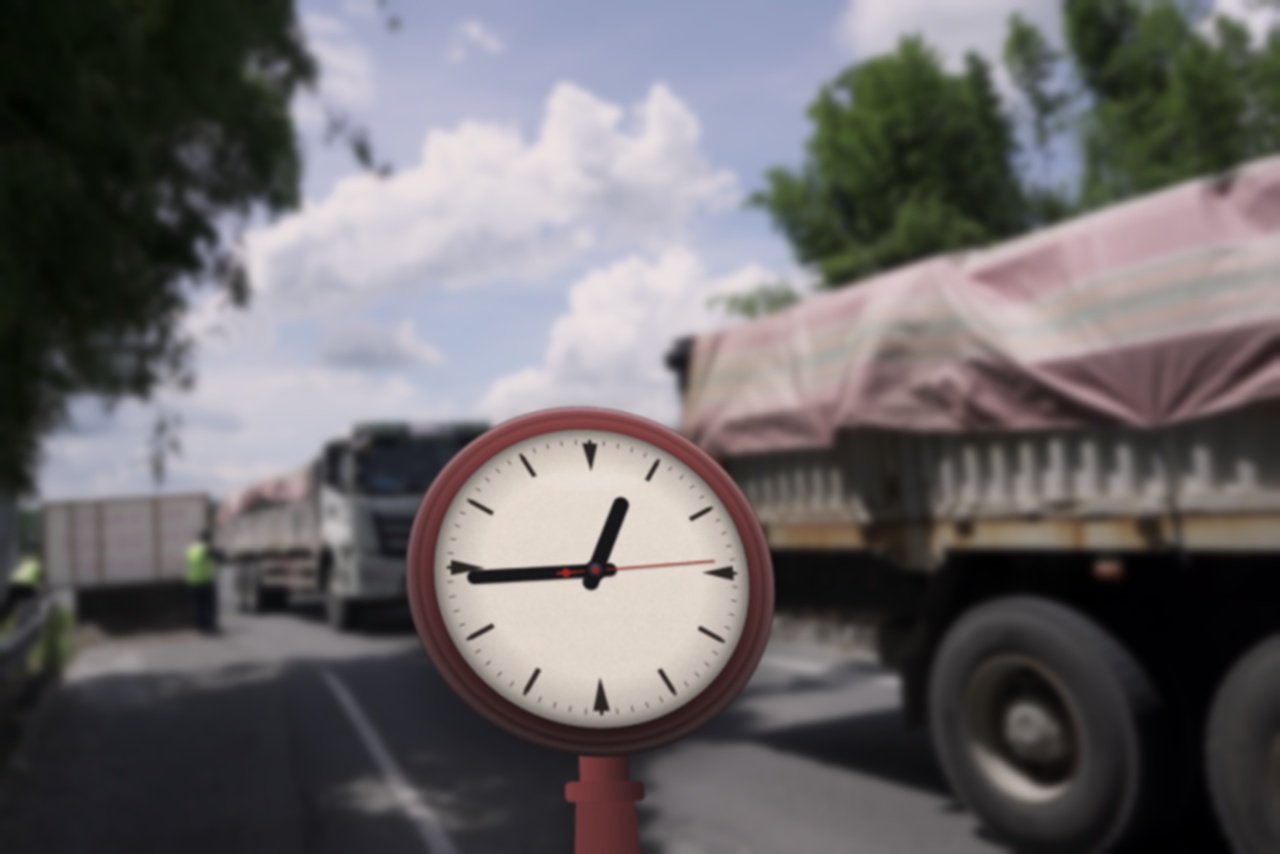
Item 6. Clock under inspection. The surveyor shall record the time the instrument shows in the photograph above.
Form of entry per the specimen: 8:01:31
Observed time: 12:44:14
